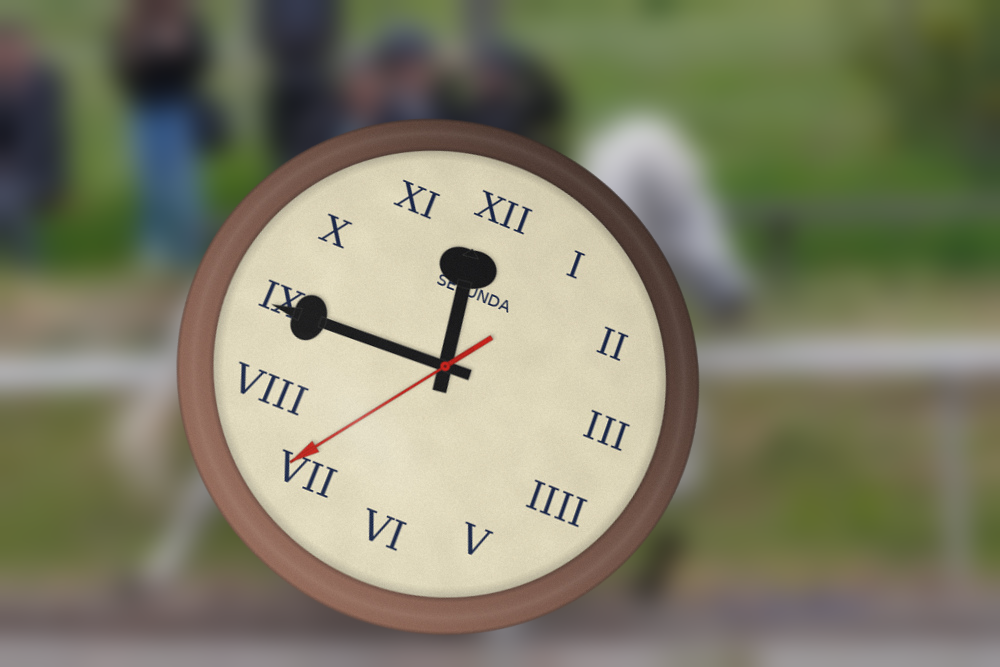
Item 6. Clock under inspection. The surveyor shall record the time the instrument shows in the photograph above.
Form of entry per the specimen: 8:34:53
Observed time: 11:44:36
